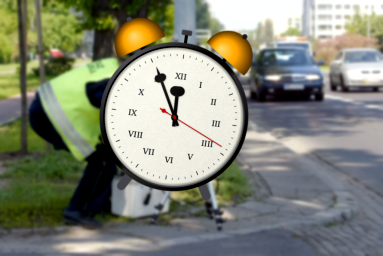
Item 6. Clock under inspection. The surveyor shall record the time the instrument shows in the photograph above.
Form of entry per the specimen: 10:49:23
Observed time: 11:55:19
